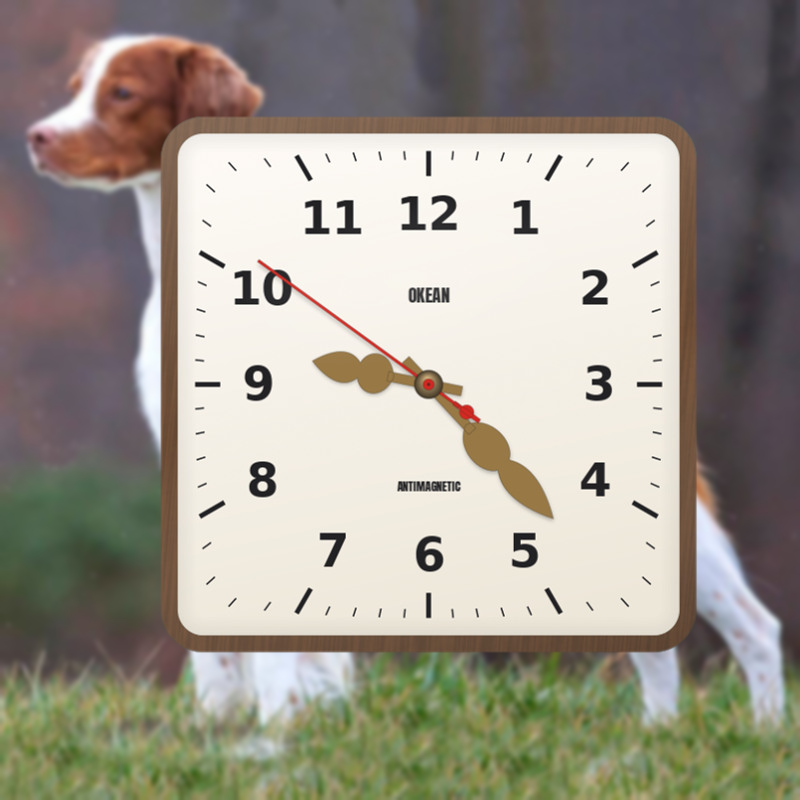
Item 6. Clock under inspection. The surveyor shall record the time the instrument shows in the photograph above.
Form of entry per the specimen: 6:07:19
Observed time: 9:22:51
